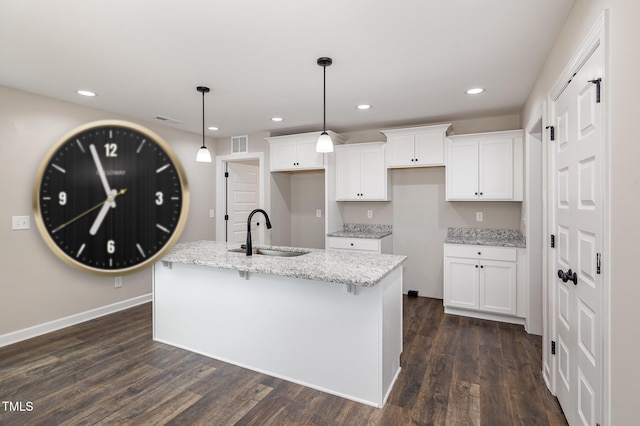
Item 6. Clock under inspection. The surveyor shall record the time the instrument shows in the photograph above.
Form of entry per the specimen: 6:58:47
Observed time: 6:56:40
